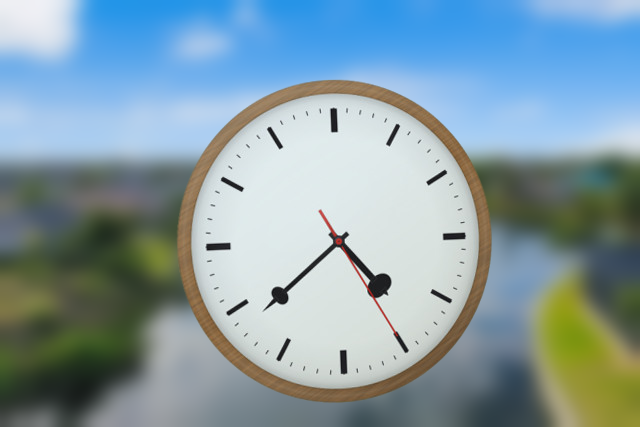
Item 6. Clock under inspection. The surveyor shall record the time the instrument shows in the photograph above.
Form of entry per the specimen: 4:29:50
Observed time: 4:38:25
